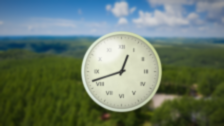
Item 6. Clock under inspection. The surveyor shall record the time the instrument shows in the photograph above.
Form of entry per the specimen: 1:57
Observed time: 12:42
